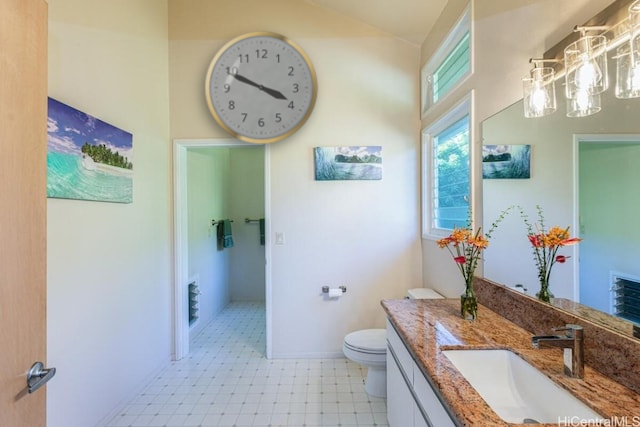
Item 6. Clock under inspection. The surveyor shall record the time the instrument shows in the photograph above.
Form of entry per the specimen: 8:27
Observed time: 3:49
